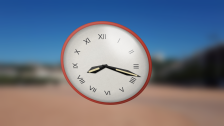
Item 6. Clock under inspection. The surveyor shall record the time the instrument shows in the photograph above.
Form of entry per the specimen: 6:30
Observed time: 8:18
